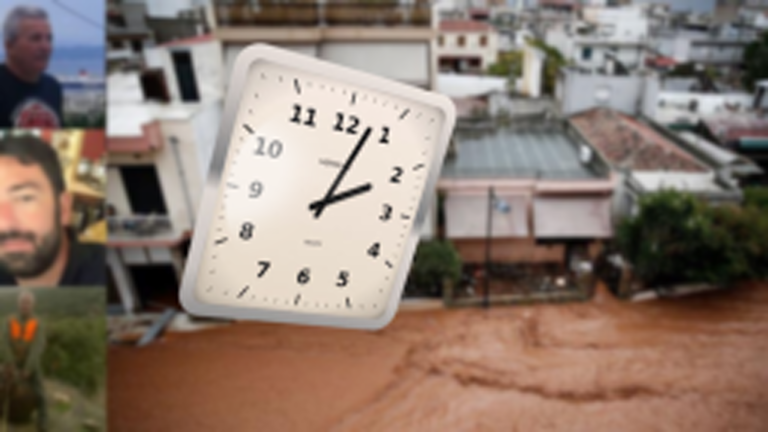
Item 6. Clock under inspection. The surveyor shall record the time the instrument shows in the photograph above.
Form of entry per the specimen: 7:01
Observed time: 2:03
